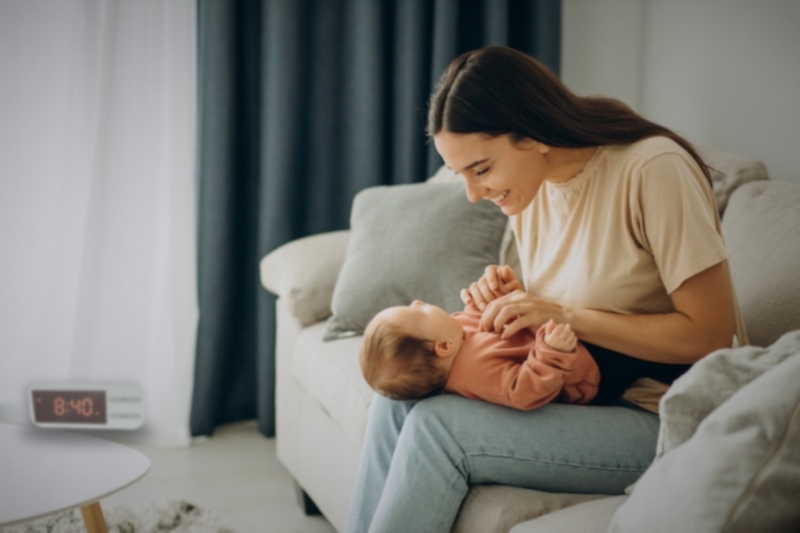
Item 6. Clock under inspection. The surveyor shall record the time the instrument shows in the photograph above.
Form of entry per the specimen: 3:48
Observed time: 8:40
